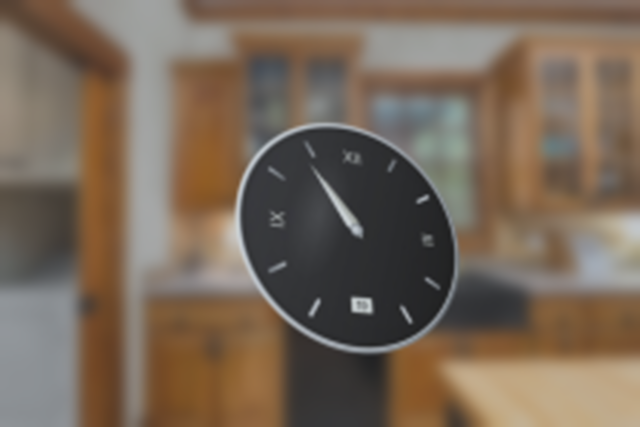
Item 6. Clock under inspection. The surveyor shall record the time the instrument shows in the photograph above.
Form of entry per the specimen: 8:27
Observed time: 10:54
